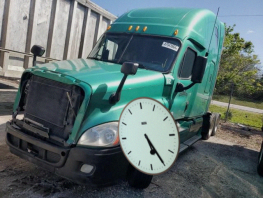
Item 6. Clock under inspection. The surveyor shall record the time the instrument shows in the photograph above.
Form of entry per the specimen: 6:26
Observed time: 5:25
